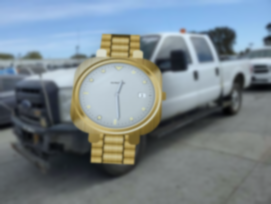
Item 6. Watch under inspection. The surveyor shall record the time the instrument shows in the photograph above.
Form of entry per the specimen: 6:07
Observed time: 12:29
